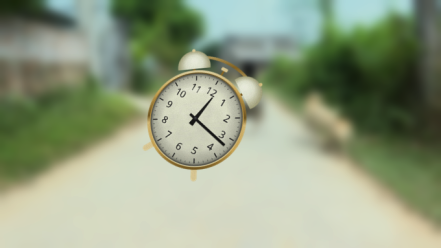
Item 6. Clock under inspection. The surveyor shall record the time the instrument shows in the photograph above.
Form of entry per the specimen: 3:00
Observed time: 12:17
